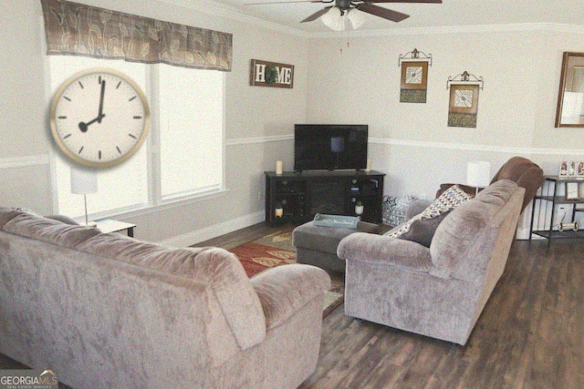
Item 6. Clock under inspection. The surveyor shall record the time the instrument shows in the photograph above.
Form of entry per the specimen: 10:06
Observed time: 8:01
